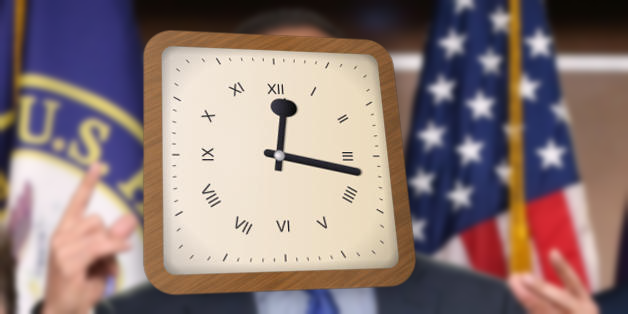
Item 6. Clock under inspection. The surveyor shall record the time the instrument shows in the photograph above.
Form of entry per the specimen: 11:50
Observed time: 12:17
